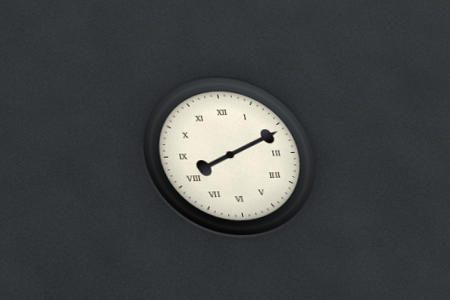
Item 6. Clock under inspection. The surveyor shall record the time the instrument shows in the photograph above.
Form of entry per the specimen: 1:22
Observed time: 8:11
